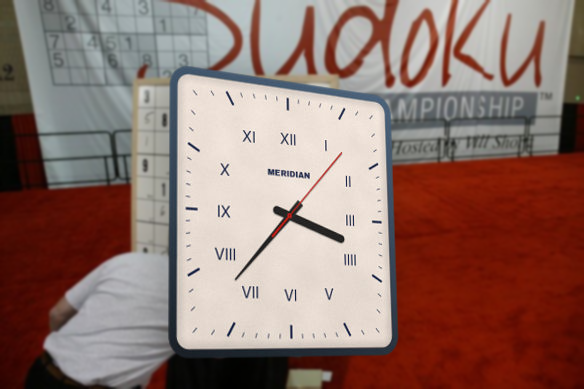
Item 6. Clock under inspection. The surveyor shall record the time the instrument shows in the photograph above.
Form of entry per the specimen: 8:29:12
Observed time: 3:37:07
